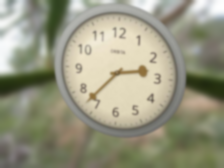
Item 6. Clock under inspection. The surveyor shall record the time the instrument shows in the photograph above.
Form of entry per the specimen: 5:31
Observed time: 2:37
